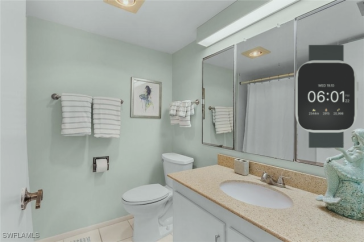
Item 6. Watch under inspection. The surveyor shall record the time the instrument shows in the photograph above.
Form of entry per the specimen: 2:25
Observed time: 6:01
